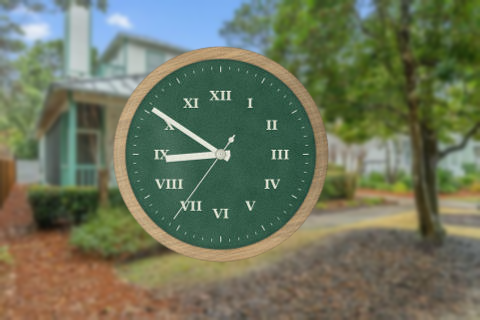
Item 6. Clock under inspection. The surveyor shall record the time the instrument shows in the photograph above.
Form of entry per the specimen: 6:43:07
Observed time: 8:50:36
